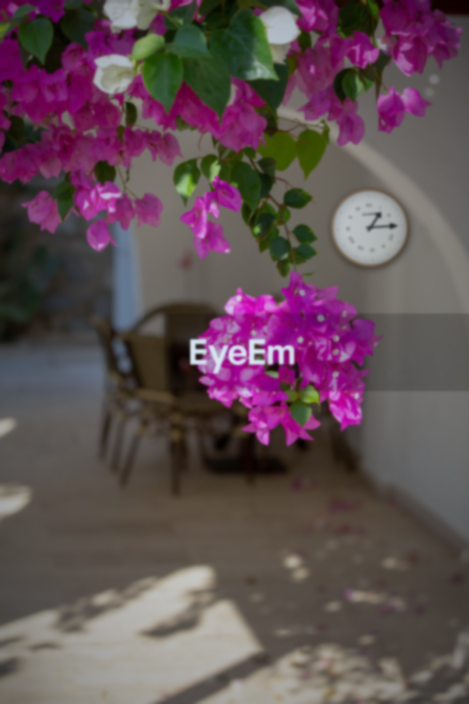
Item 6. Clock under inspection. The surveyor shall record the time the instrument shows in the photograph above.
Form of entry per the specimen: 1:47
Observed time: 1:15
